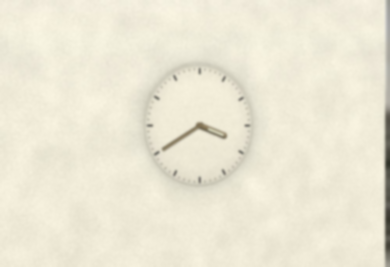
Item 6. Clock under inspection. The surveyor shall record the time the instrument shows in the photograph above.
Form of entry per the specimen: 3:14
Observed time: 3:40
